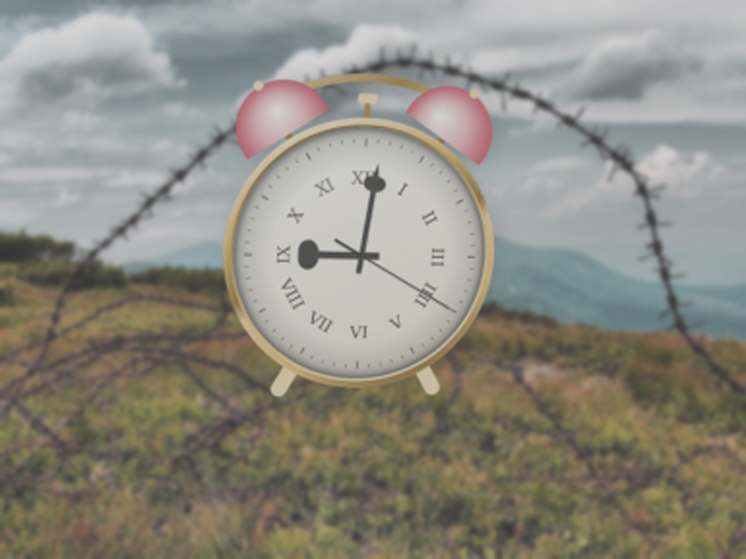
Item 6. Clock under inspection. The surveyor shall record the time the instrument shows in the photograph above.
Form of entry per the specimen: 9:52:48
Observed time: 9:01:20
